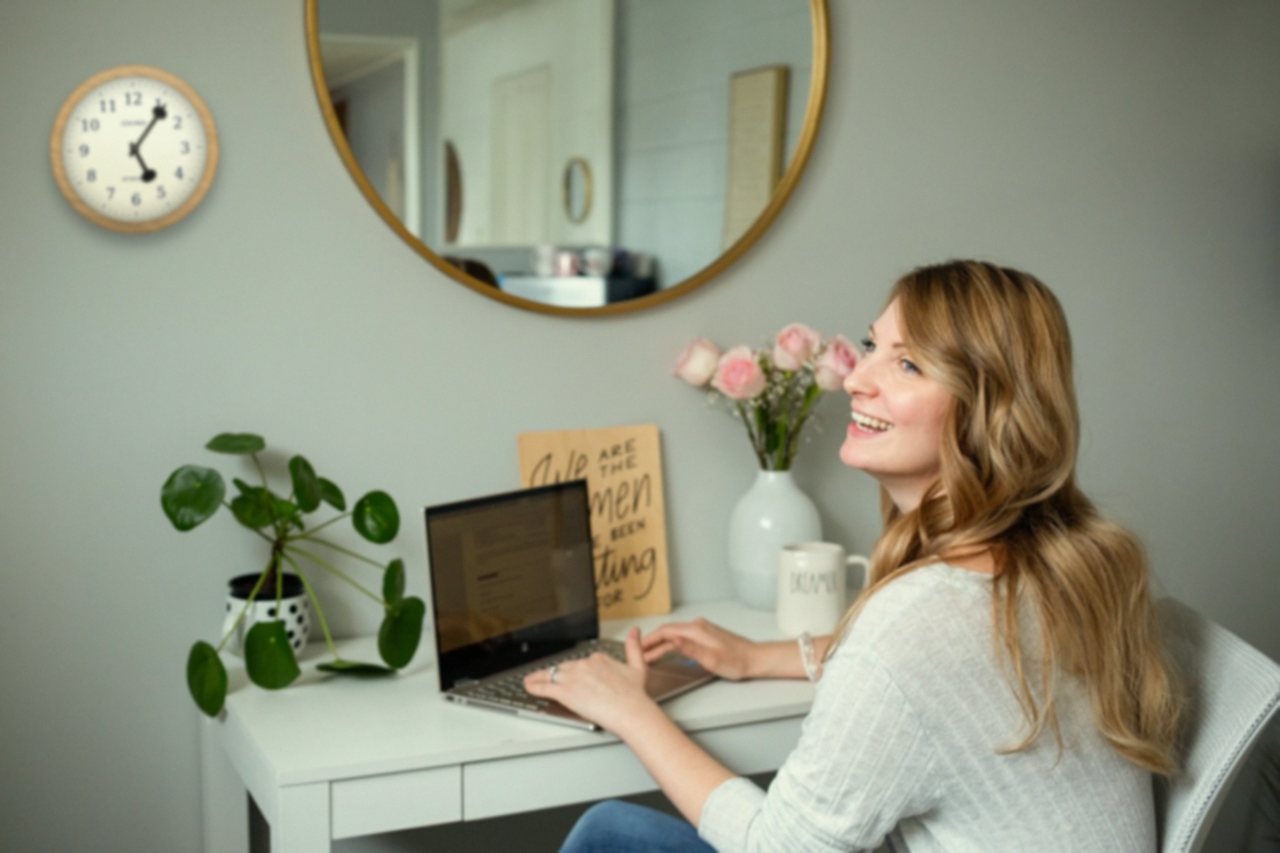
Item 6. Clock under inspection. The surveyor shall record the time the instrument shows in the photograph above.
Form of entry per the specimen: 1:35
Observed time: 5:06
